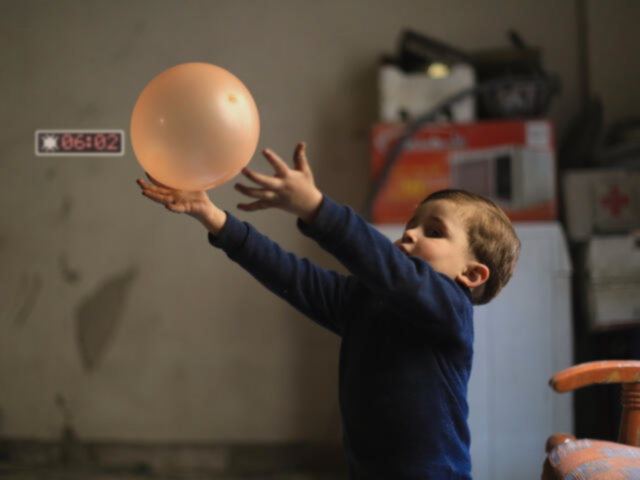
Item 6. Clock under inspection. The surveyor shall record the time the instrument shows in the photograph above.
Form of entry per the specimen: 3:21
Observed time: 6:02
